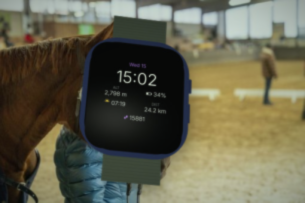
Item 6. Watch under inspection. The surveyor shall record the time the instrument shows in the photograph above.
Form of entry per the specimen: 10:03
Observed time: 15:02
